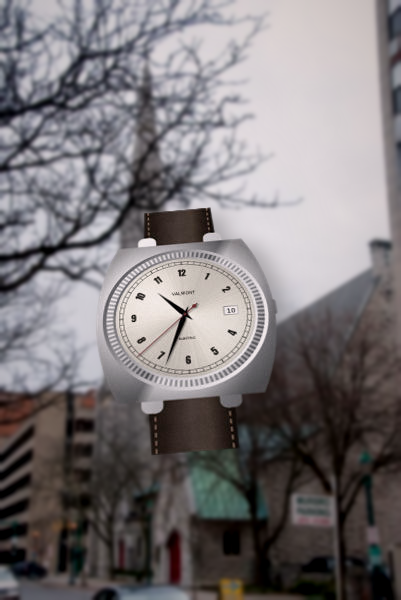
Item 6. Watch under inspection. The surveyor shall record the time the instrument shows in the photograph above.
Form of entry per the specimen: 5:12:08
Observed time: 10:33:38
